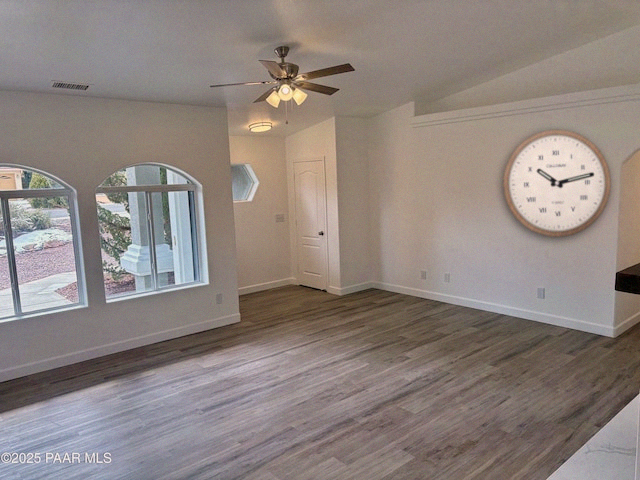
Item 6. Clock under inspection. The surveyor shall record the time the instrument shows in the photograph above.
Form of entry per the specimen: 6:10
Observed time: 10:13
